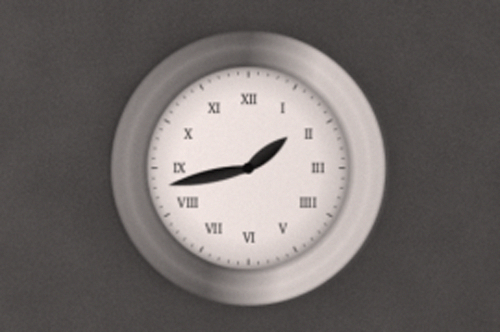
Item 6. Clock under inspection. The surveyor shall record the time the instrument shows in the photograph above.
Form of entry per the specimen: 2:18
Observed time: 1:43
